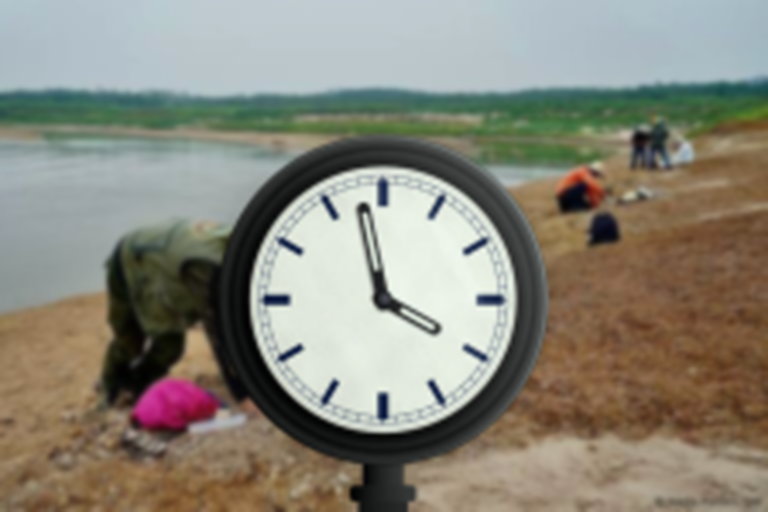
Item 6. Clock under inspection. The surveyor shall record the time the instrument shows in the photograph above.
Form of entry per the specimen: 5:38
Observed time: 3:58
